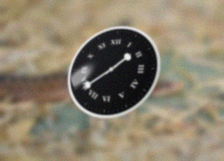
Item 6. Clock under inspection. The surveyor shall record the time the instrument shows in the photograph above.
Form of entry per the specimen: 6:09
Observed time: 1:39
